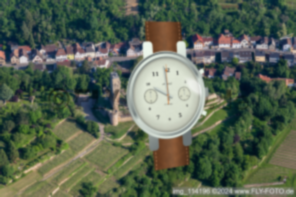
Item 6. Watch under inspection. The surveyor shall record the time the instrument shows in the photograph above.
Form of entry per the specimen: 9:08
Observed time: 9:59
